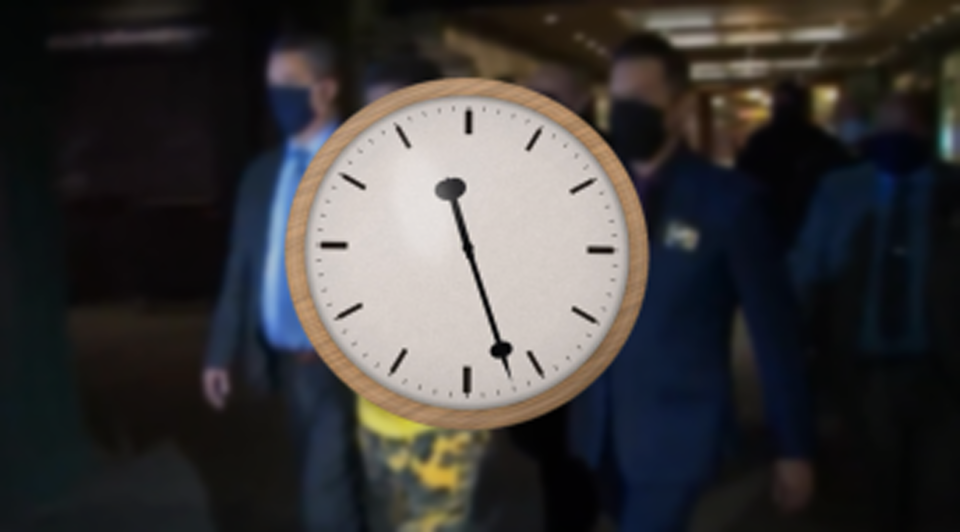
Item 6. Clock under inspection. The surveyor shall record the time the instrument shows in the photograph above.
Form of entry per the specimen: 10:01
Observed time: 11:27
